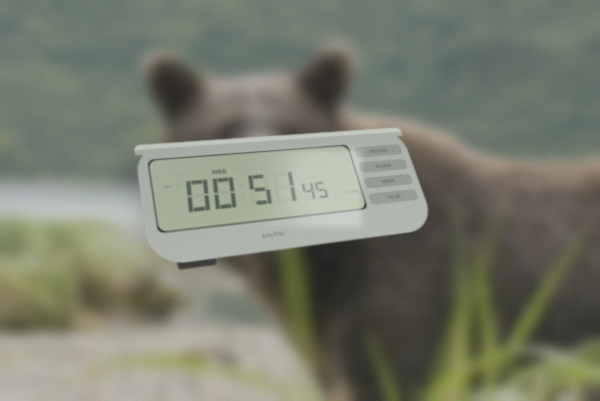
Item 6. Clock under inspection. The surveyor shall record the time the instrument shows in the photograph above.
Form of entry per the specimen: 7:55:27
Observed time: 0:51:45
